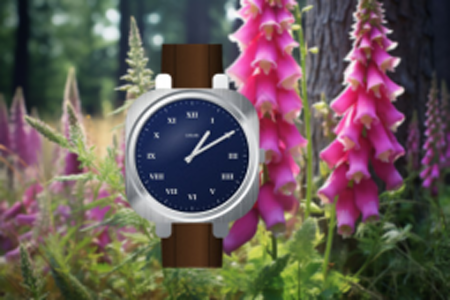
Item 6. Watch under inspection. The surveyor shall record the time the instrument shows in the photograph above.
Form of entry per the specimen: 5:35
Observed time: 1:10
